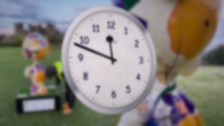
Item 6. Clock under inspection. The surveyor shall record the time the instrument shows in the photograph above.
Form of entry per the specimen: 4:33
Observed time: 11:48
